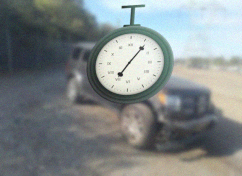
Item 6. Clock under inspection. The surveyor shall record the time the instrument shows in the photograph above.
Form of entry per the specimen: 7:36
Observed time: 7:06
